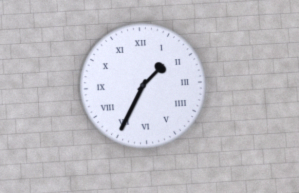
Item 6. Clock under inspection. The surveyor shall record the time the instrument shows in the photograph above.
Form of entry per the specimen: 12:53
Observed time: 1:35
